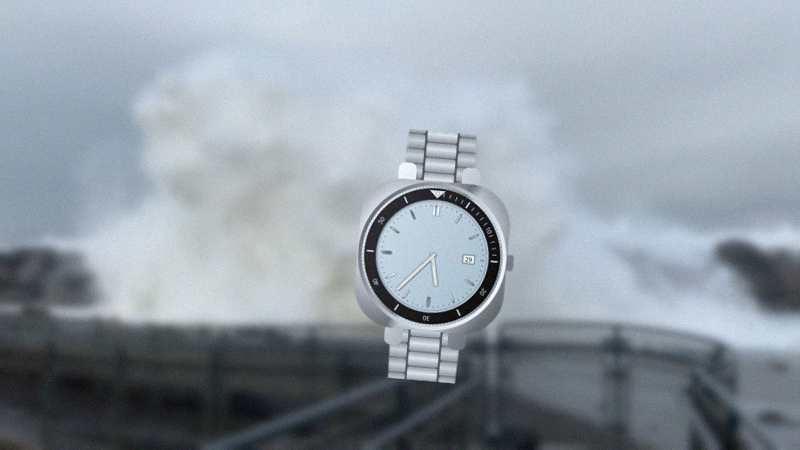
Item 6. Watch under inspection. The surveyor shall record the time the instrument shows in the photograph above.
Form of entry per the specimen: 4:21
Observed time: 5:37
